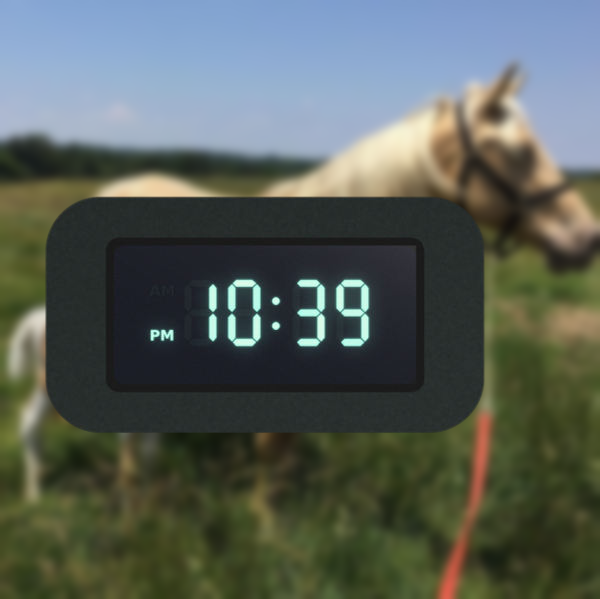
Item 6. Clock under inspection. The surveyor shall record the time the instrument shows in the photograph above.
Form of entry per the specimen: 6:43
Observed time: 10:39
